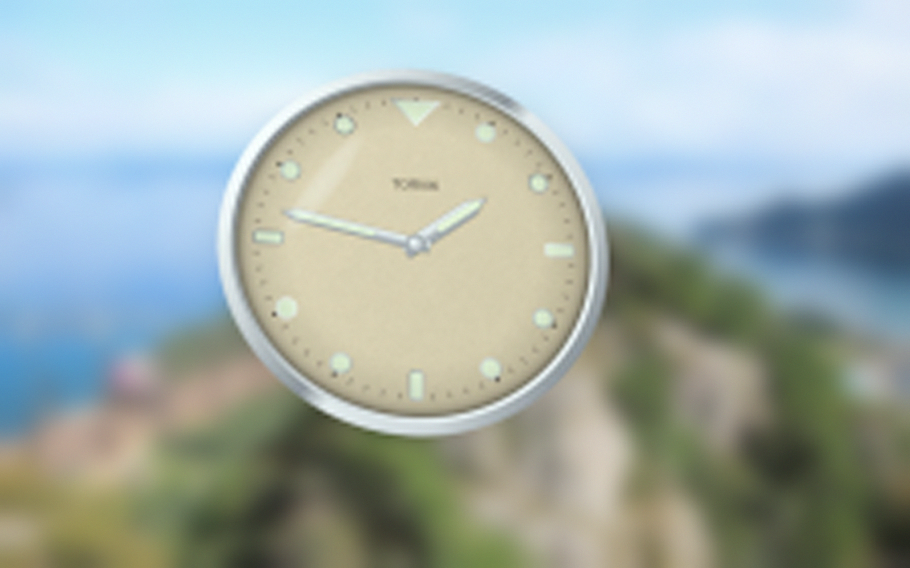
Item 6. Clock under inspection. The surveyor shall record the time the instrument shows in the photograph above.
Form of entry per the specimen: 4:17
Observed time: 1:47
